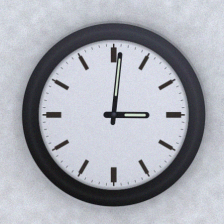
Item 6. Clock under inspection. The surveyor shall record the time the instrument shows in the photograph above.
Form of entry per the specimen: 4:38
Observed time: 3:01
